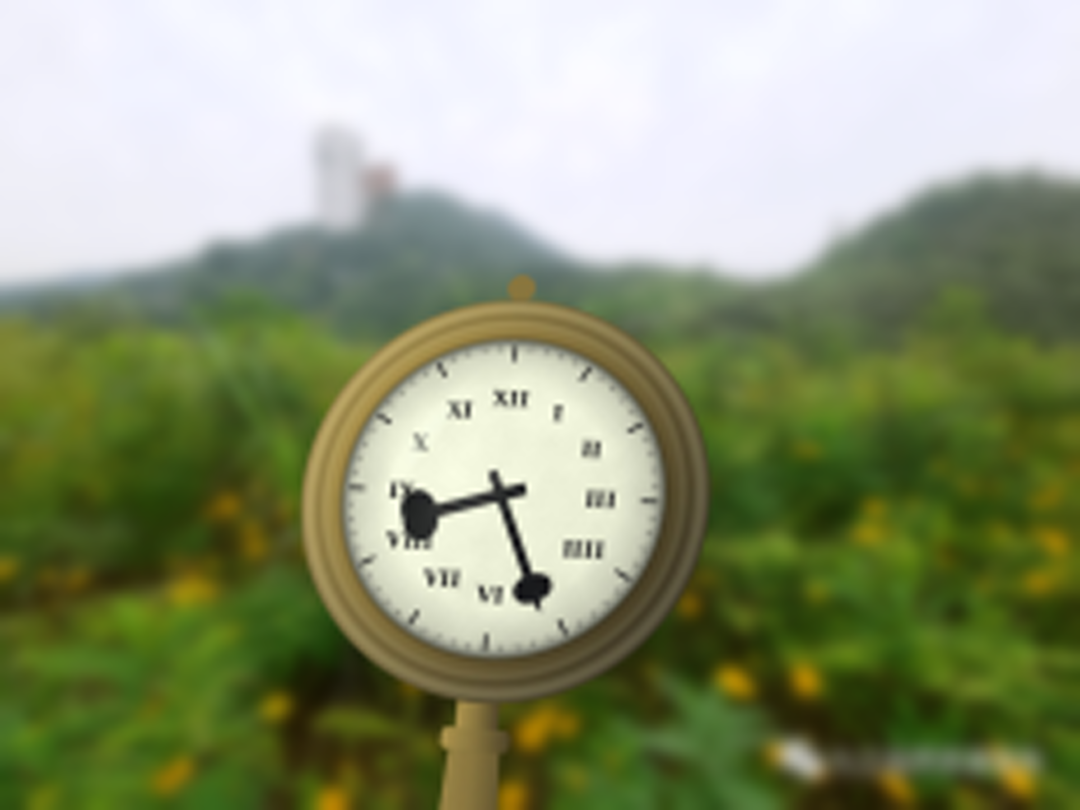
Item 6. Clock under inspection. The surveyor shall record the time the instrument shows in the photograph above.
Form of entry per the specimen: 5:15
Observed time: 8:26
